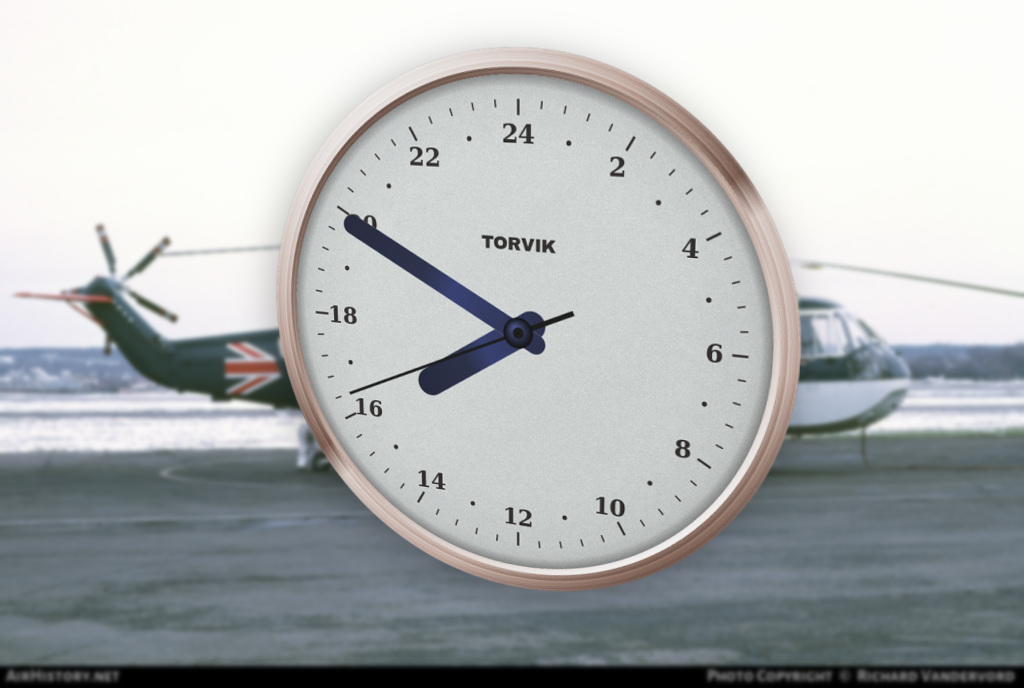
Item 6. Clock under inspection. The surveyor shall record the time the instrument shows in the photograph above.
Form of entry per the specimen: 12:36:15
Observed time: 15:49:41
